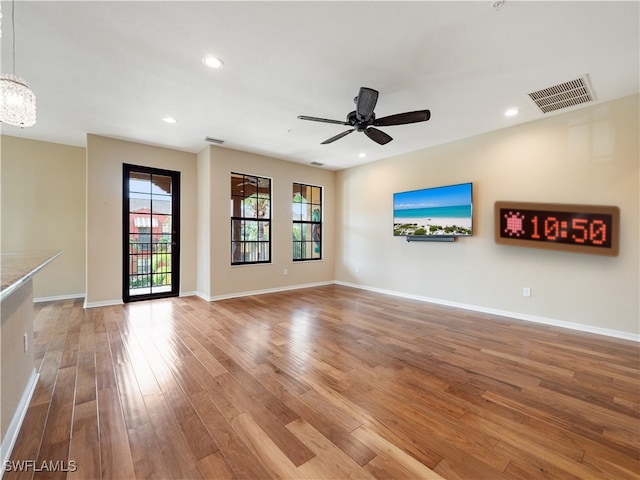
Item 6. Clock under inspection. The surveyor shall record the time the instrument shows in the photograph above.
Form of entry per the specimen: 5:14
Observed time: 10:50
